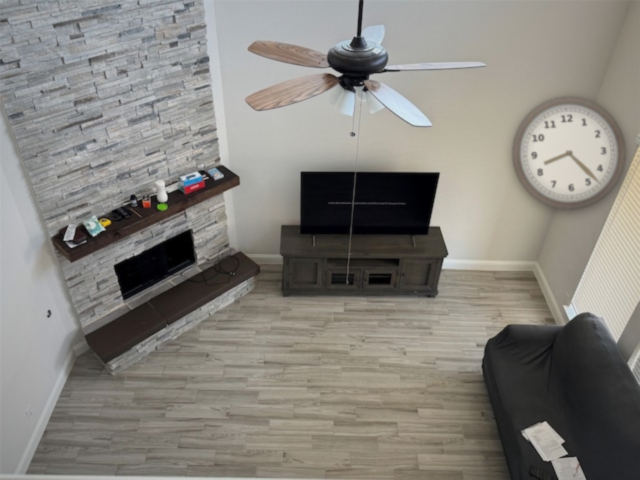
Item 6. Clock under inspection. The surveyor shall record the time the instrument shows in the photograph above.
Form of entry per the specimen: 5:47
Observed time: 8:23
